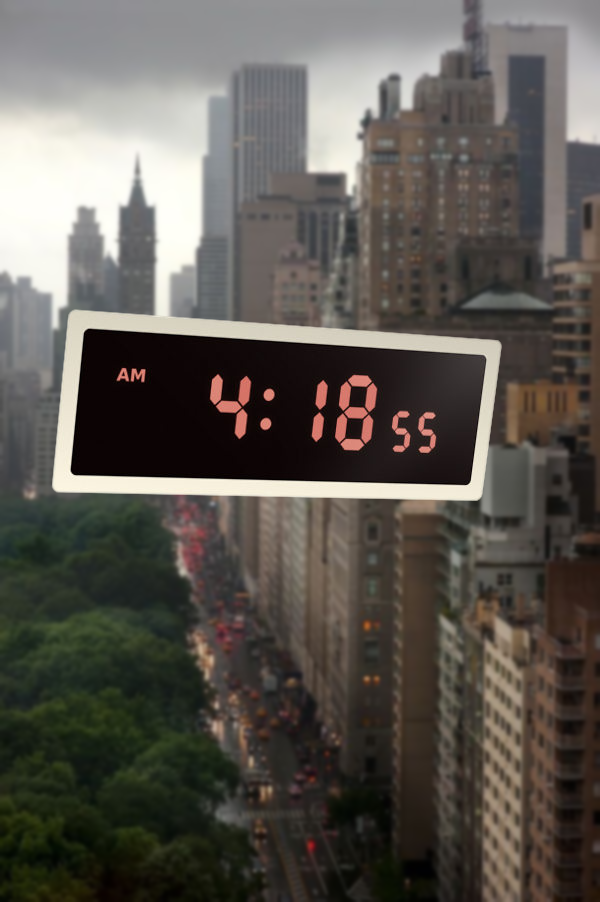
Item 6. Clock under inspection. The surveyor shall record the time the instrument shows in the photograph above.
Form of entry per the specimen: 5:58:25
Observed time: 4:18:55
